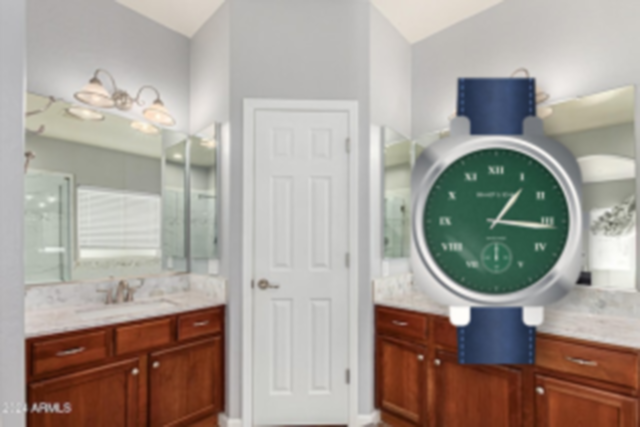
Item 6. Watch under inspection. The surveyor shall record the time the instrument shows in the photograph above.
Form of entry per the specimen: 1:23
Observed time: 1:16
